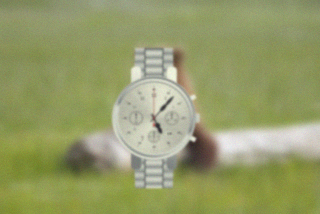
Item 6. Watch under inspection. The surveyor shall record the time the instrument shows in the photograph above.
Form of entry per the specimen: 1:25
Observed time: 5:07
